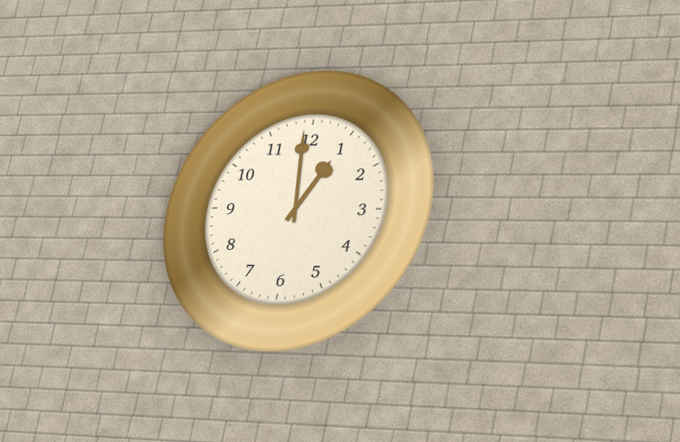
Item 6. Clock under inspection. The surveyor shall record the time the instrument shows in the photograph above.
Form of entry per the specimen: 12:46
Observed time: 12:59
